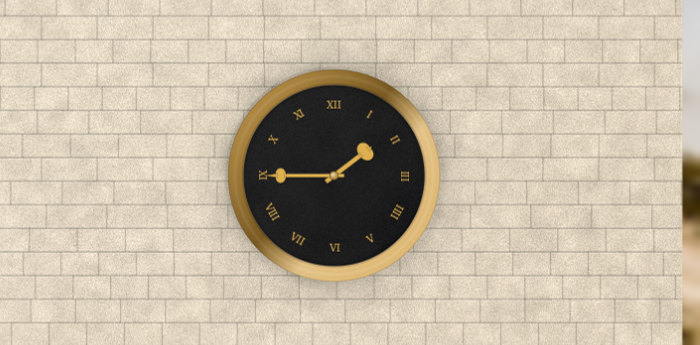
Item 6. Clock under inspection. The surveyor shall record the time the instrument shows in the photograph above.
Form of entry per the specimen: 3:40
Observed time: 1:45
